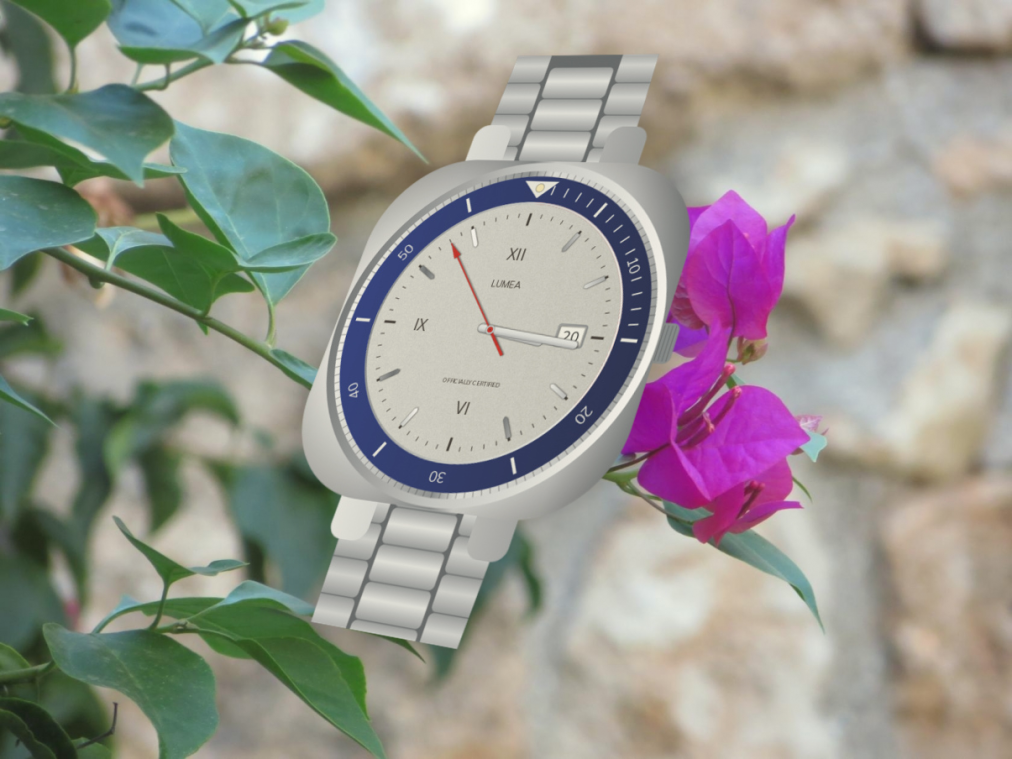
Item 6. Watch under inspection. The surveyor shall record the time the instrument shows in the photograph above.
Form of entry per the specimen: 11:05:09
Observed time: 3:15:53
